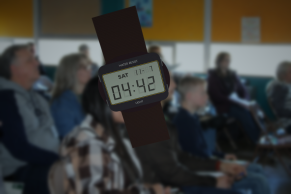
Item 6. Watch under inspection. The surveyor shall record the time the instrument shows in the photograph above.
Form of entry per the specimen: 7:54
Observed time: 4:42
